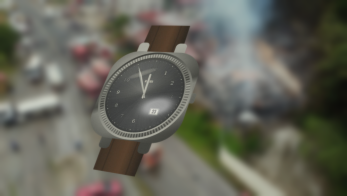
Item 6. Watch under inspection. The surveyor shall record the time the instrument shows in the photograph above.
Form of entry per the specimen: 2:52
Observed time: 11:55
